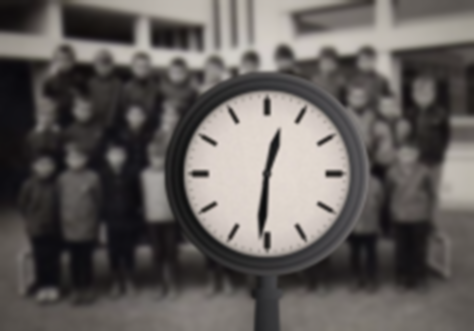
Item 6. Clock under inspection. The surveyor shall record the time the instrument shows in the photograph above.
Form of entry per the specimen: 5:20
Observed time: 12:31
